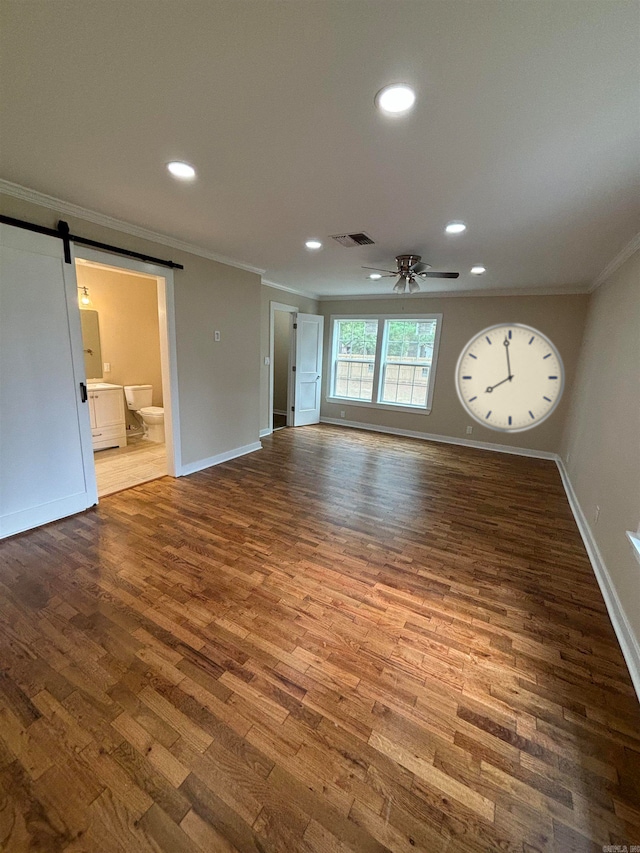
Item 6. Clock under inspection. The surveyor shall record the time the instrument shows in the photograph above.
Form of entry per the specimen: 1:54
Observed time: 7:59
